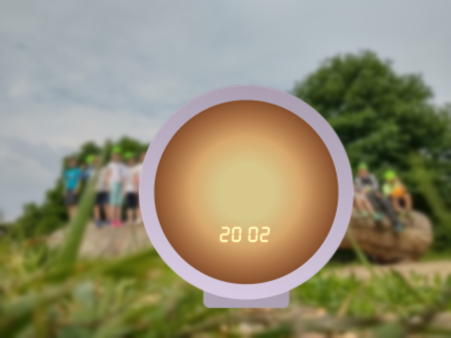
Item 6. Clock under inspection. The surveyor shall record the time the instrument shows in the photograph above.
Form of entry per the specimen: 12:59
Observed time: 20:02
